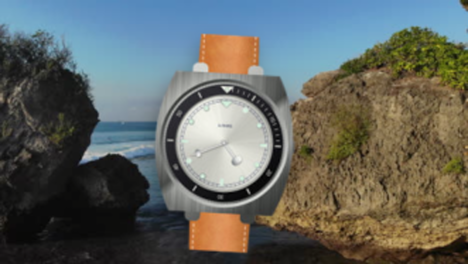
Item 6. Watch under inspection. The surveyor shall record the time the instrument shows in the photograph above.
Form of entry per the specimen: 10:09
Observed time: 4:41
